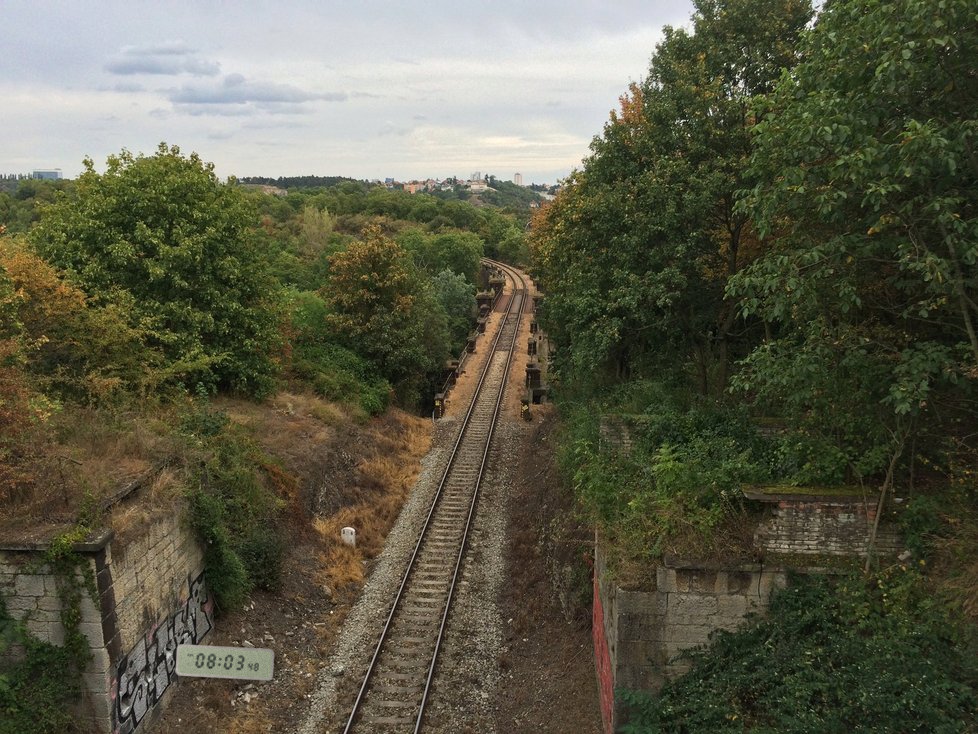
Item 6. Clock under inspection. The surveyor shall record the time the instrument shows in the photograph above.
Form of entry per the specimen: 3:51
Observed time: 8:03
